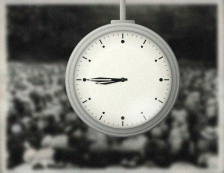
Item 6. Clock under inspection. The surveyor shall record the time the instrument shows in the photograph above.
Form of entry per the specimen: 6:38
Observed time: 8:45
